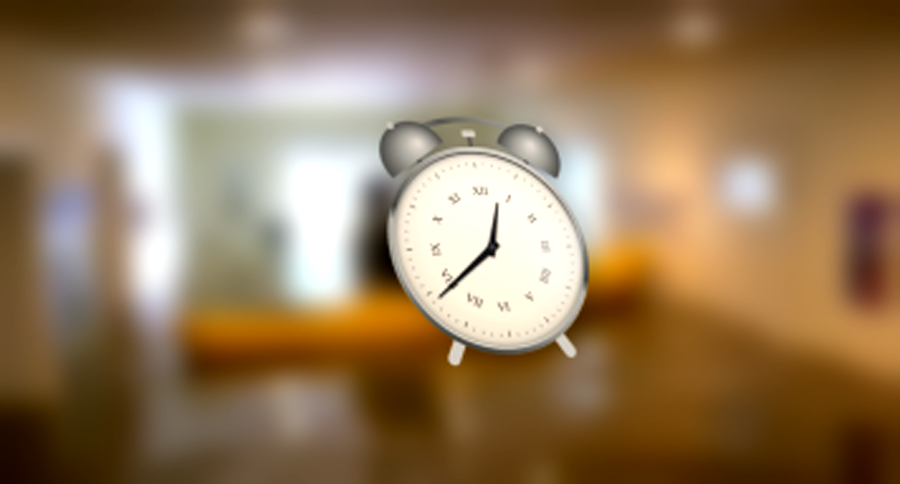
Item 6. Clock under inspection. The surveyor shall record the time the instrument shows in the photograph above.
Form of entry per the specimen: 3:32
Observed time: 12:39
